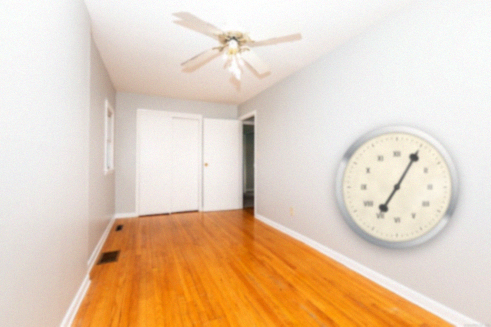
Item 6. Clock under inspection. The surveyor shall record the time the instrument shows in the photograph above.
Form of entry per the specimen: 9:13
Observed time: 7:05
